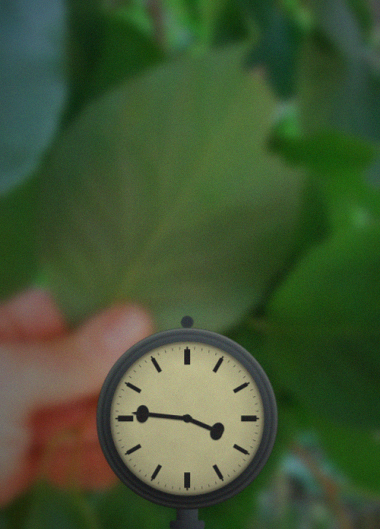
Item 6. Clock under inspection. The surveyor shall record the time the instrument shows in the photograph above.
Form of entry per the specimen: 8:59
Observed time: 3:46
